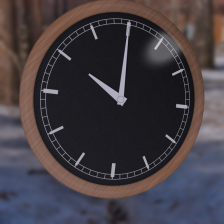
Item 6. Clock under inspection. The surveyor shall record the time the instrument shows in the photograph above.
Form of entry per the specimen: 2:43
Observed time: 10:00
